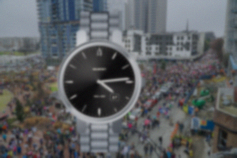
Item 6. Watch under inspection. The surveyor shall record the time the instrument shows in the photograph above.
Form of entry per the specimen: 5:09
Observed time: 4:14
